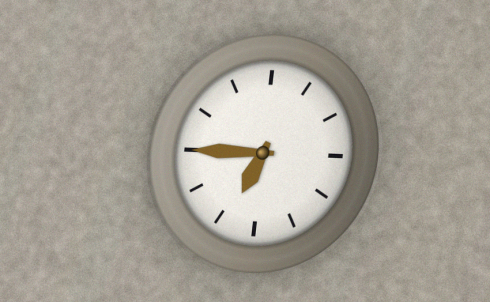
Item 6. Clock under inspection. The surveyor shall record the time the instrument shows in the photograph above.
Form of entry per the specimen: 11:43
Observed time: 6:45
